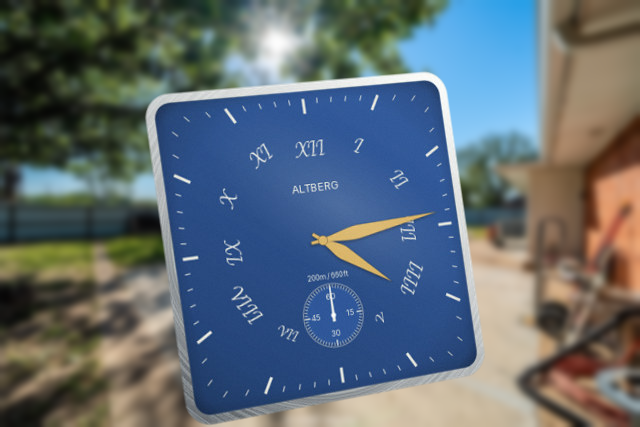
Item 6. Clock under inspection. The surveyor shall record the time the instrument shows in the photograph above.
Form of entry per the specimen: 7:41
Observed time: 4:14
